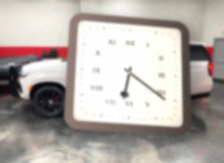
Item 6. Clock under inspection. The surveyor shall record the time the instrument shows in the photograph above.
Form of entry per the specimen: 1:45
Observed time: 6:21
